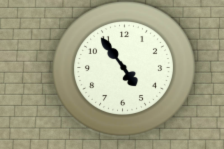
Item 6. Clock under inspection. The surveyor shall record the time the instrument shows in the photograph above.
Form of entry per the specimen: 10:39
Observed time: 4:54
